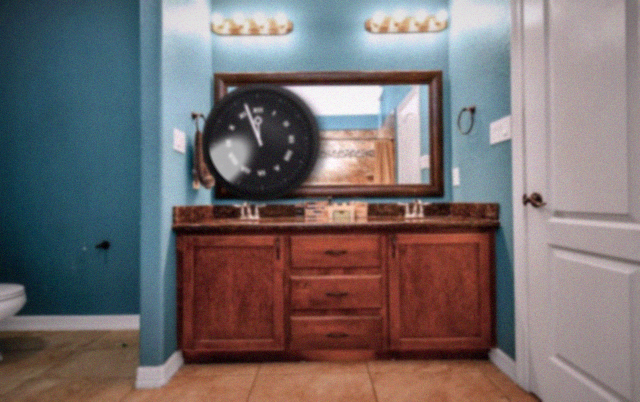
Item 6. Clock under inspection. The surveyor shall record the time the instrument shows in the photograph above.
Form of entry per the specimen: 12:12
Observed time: 11:57
